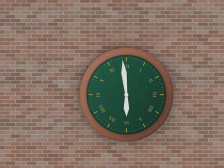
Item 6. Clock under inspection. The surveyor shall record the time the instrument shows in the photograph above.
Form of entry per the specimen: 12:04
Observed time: 5:59
